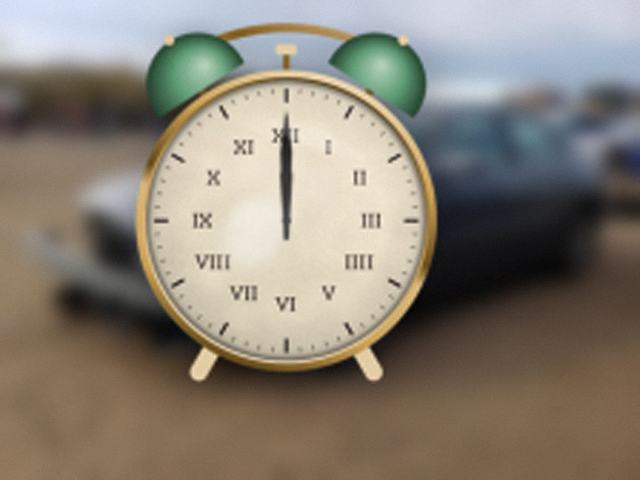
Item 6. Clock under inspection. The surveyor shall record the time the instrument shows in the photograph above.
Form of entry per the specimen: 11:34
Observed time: 12:00
